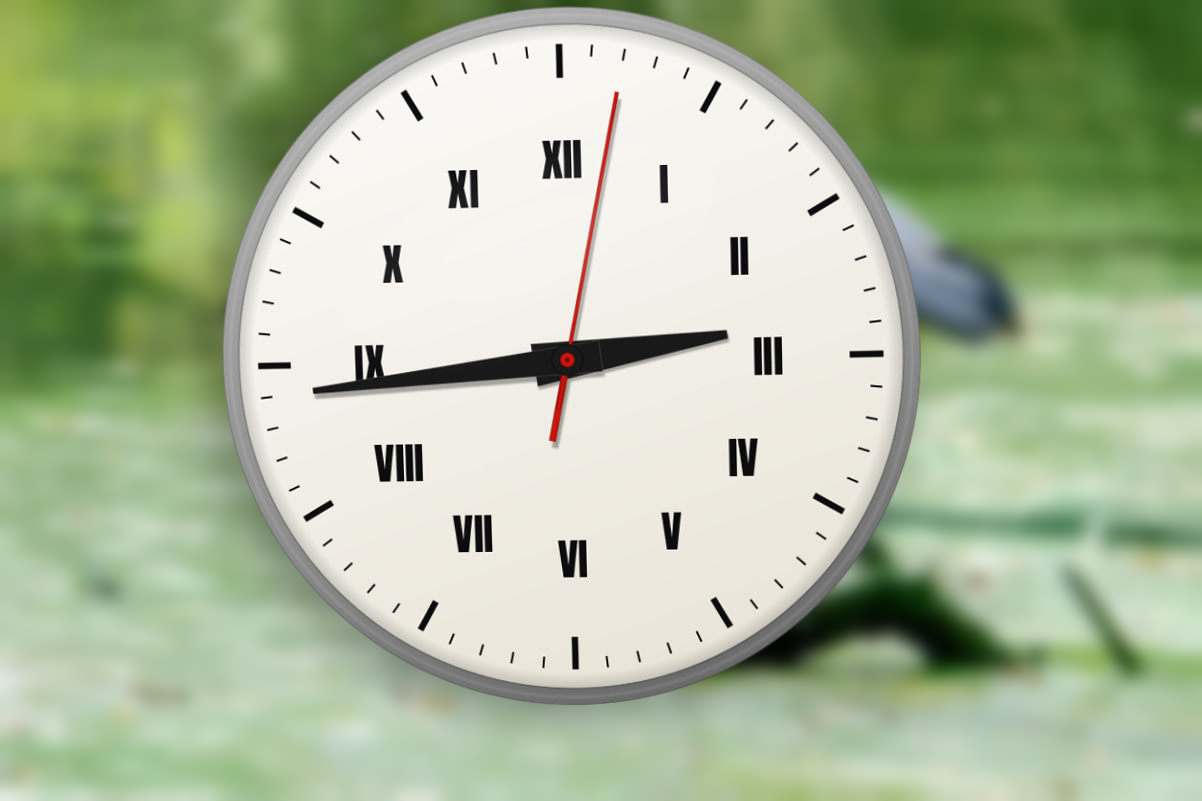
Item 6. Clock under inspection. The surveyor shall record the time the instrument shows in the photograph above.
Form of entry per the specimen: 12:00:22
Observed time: 2:44:02
